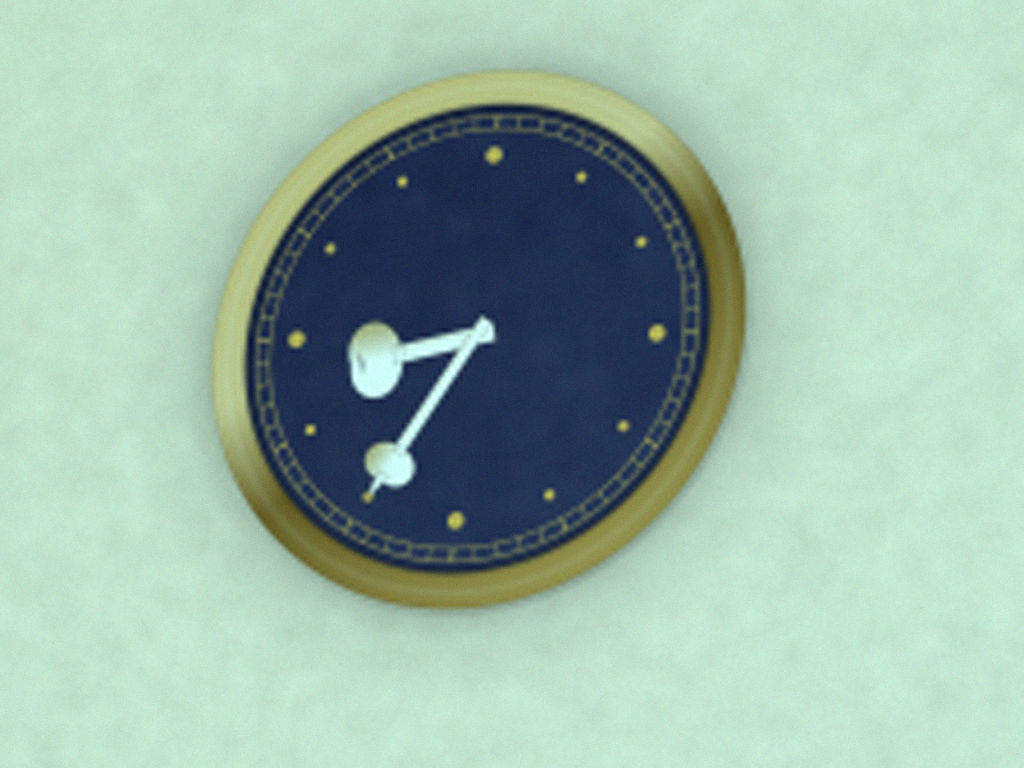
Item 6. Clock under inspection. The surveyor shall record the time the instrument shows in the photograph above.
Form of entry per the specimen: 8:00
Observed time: 8:35
